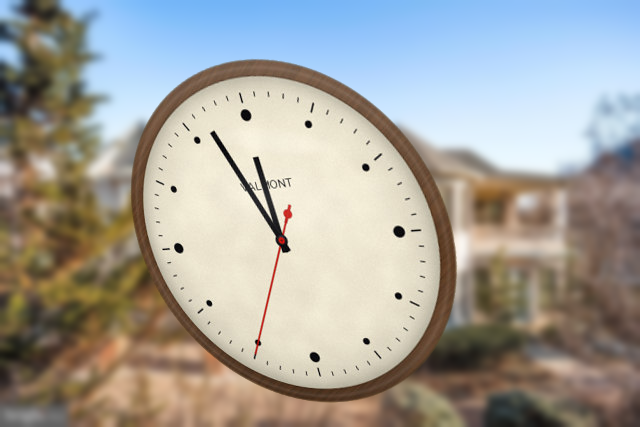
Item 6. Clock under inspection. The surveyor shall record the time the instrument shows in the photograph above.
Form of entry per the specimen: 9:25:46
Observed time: 11:56:35
